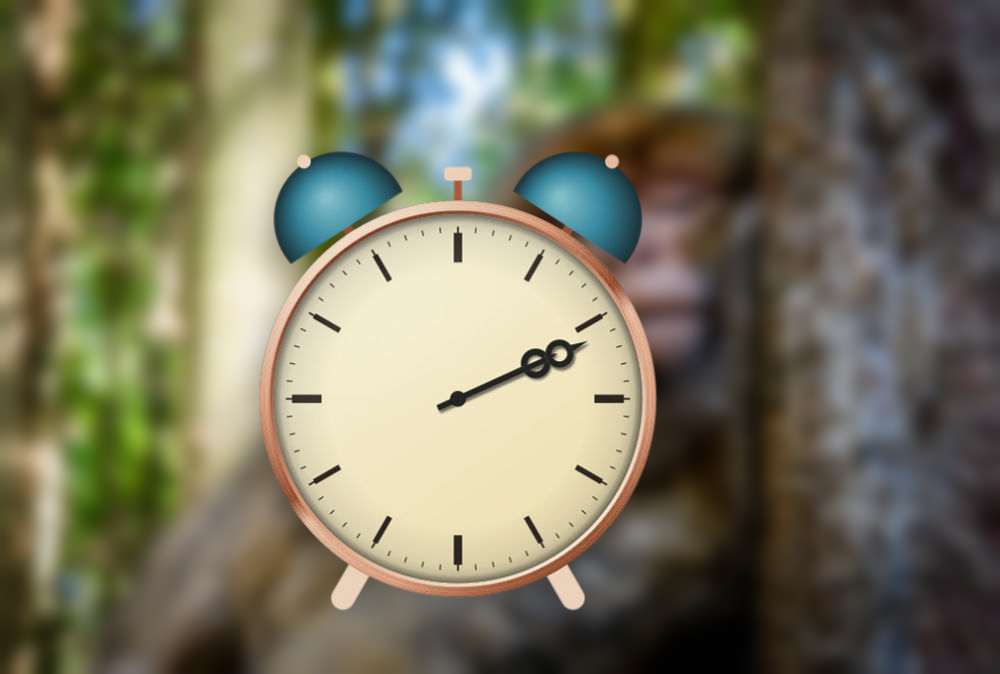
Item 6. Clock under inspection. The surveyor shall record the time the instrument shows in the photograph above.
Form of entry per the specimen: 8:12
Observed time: 2:11
